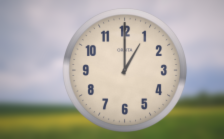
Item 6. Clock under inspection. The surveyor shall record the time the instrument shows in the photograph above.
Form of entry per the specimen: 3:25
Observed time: 1:00
